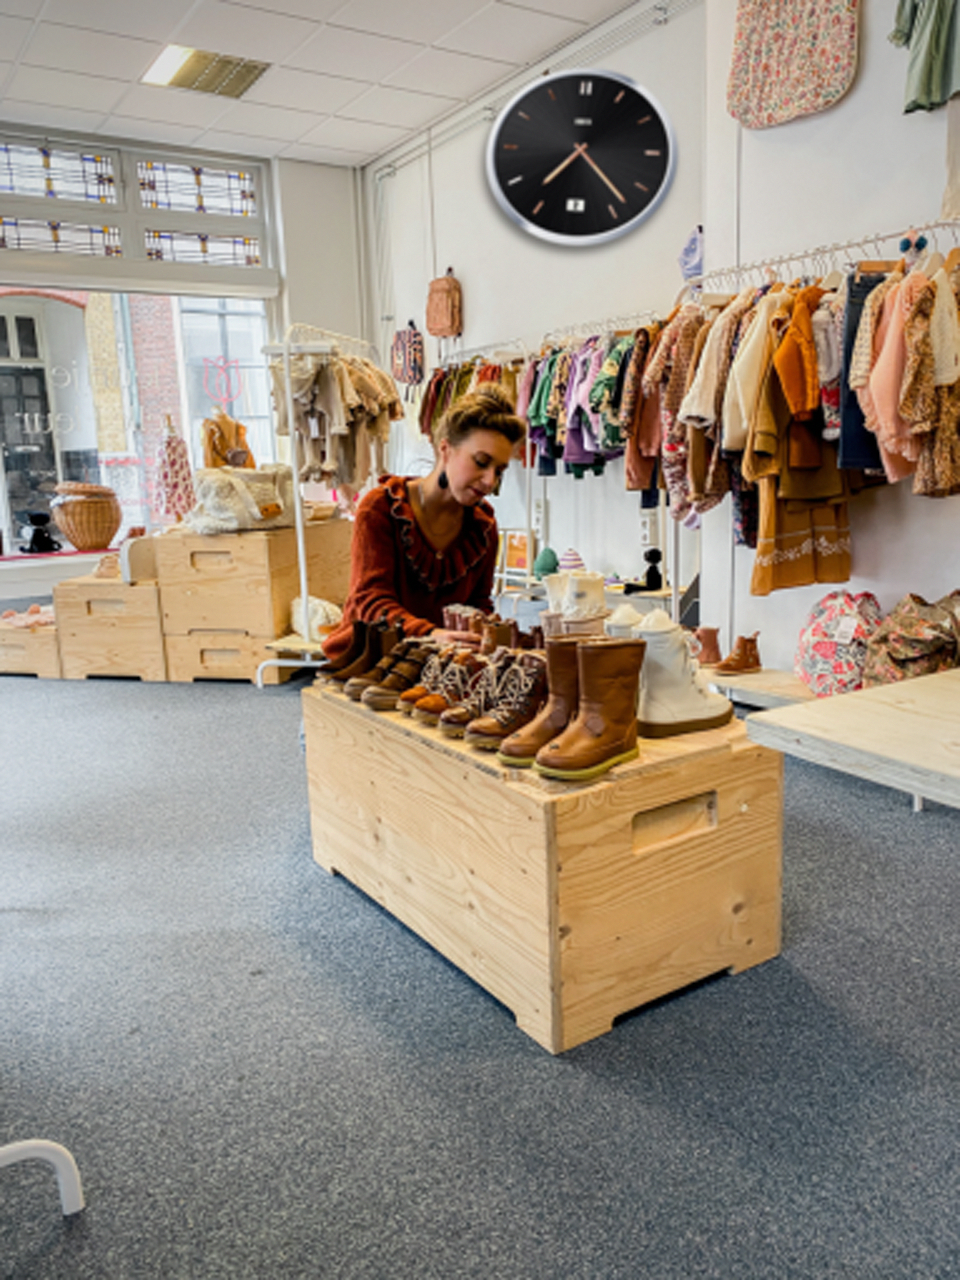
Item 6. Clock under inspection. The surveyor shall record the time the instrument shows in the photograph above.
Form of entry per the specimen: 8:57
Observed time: 7:23
